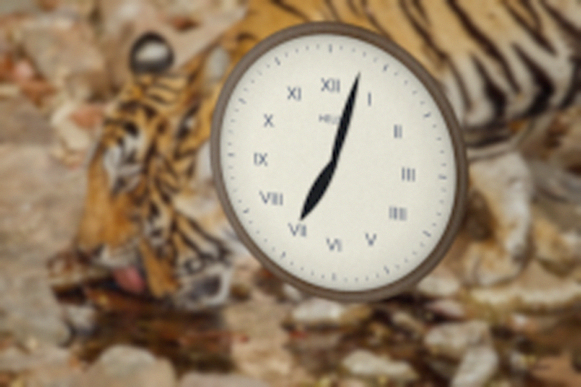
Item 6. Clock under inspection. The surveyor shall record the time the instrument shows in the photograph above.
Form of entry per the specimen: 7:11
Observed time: 7:03
